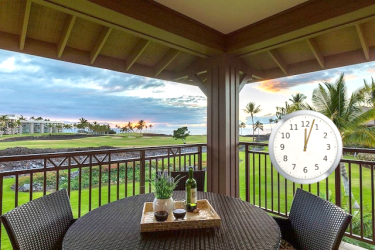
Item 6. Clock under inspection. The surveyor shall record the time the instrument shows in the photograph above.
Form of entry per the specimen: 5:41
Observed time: 12:03
